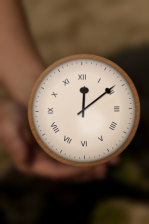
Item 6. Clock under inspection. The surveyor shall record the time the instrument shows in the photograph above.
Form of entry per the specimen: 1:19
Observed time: 12:09
